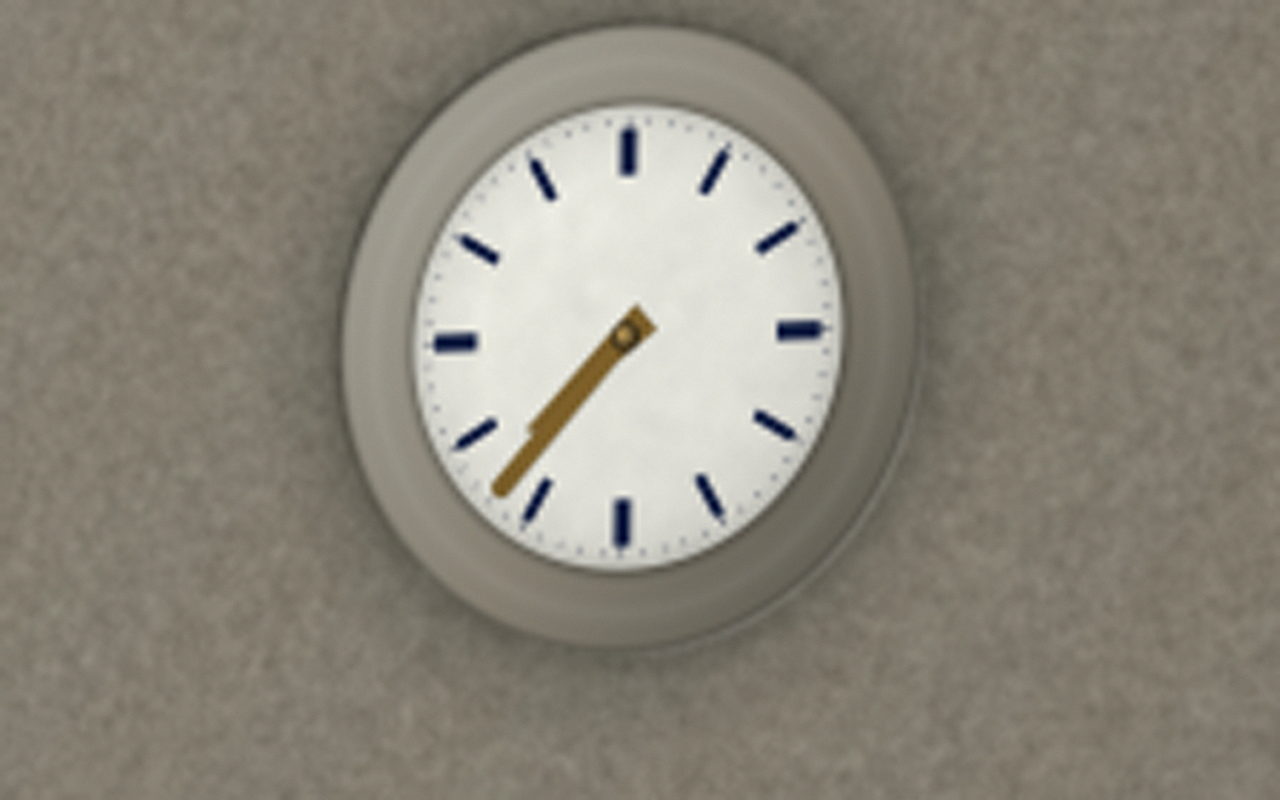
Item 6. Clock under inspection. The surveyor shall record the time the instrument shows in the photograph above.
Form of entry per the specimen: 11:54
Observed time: 7:37
